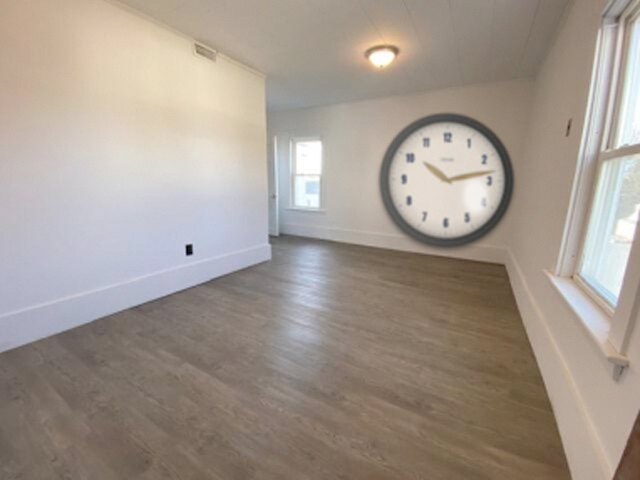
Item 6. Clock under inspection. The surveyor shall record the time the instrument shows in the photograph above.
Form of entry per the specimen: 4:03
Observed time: 10:13
